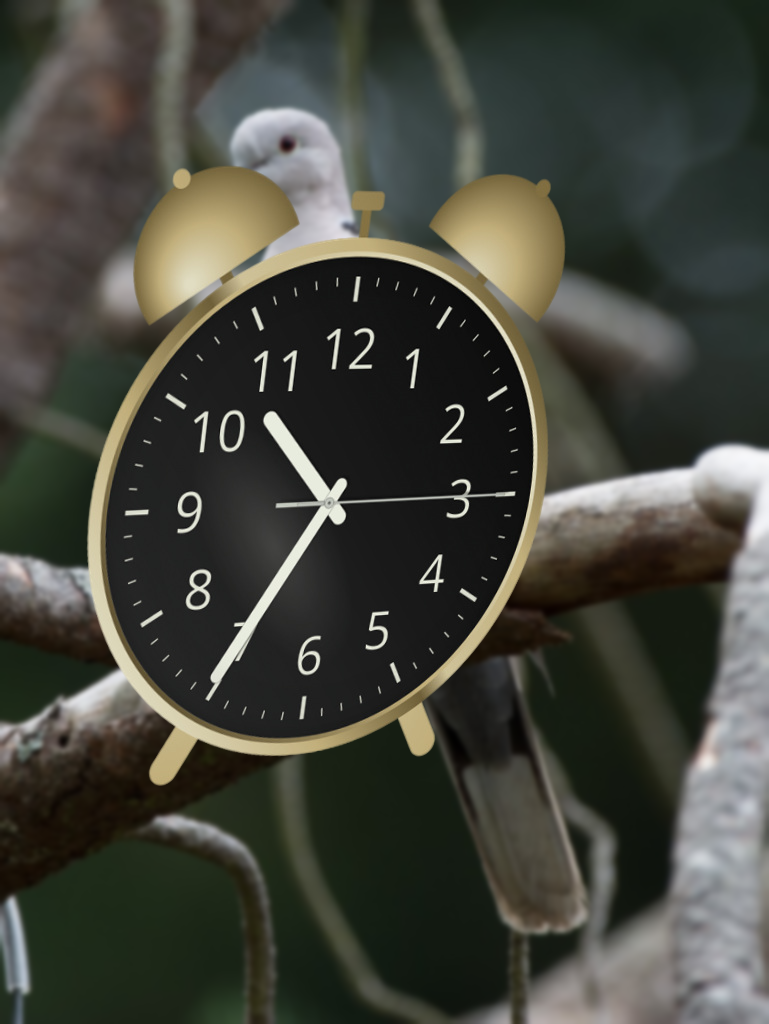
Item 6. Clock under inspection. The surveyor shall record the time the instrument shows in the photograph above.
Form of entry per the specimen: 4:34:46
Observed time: 10:35:15
